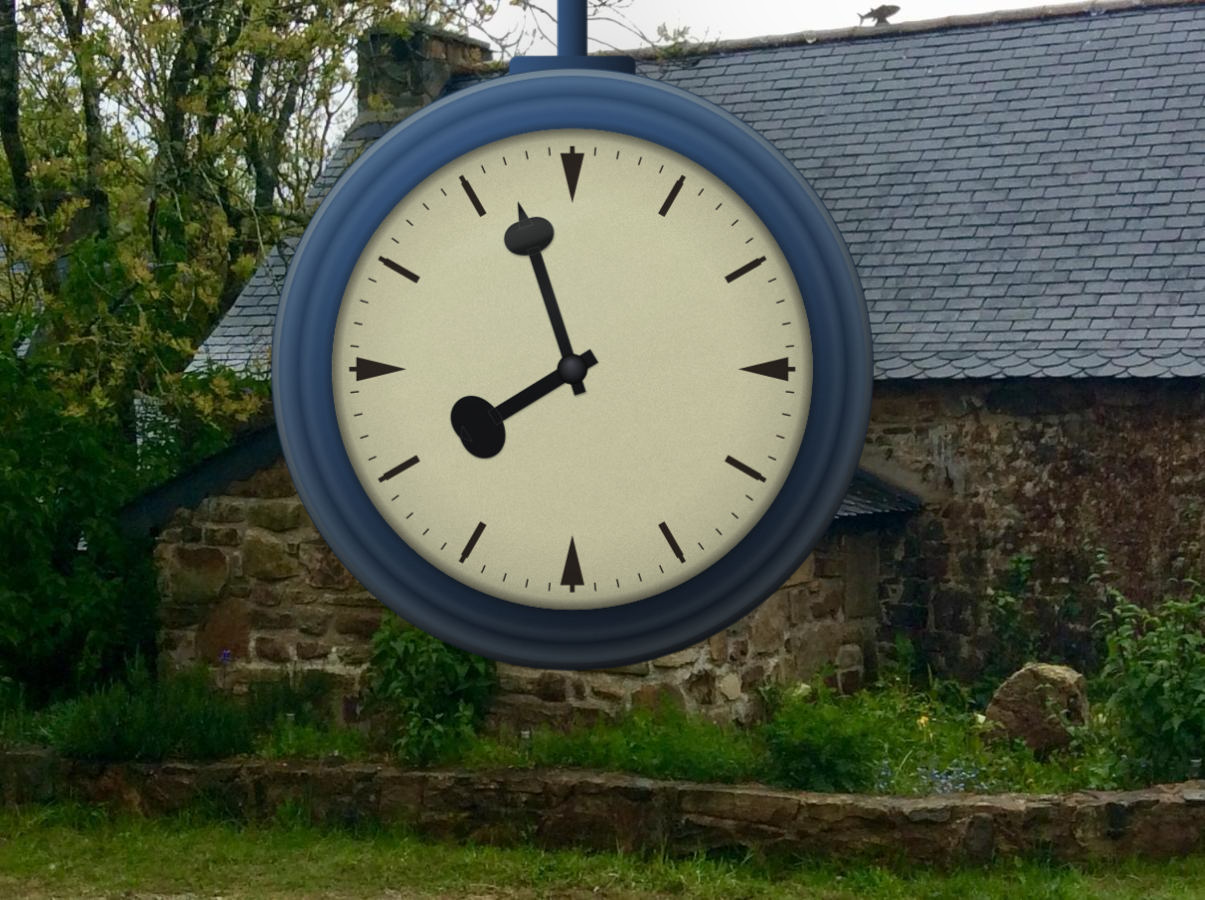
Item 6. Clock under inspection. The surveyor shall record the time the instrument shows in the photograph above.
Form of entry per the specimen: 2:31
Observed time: 7:57
